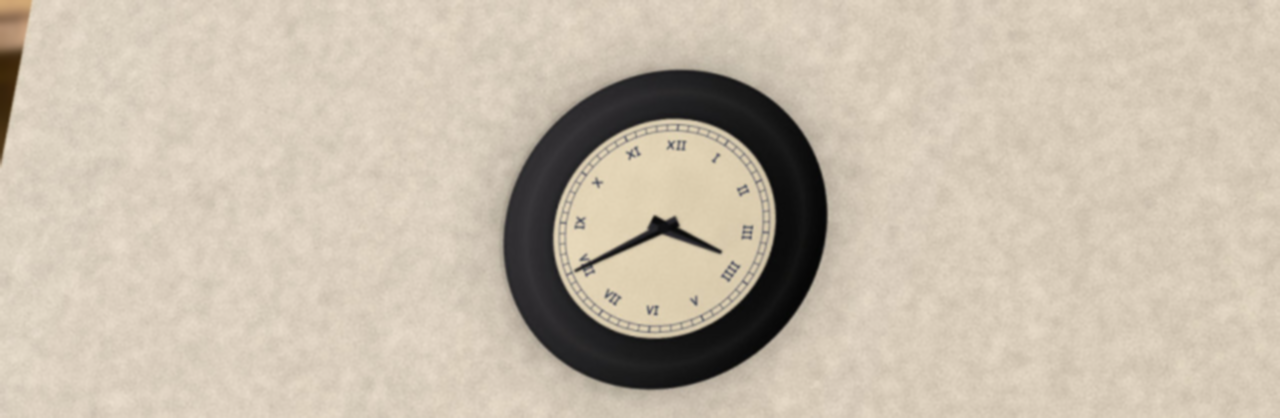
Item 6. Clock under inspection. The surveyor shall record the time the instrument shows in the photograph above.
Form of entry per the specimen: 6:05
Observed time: 3:40
